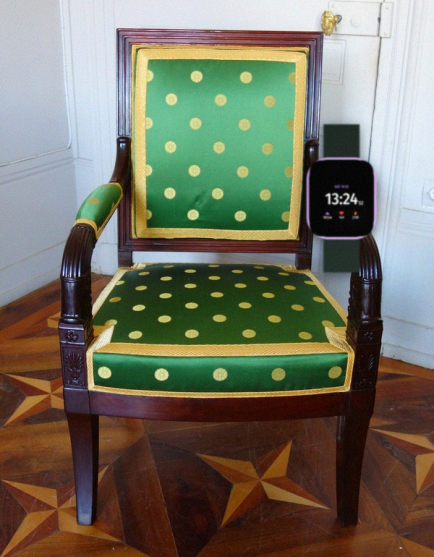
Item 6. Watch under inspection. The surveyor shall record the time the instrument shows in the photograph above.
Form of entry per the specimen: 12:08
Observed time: 13:24
